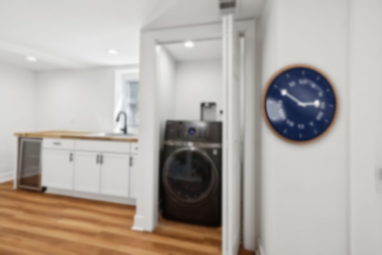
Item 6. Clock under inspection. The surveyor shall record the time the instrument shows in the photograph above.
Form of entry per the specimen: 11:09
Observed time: 2:50
